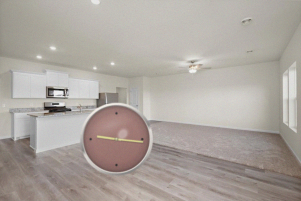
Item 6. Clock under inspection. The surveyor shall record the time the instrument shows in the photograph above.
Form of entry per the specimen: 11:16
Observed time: 9:16
